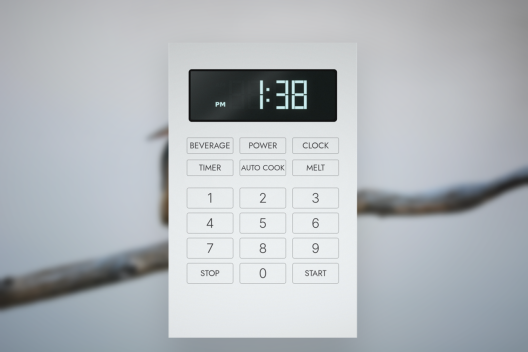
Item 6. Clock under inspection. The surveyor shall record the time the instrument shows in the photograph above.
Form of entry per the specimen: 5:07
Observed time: 1:38
